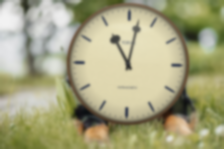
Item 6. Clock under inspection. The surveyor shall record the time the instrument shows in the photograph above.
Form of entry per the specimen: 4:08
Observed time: 11:02
